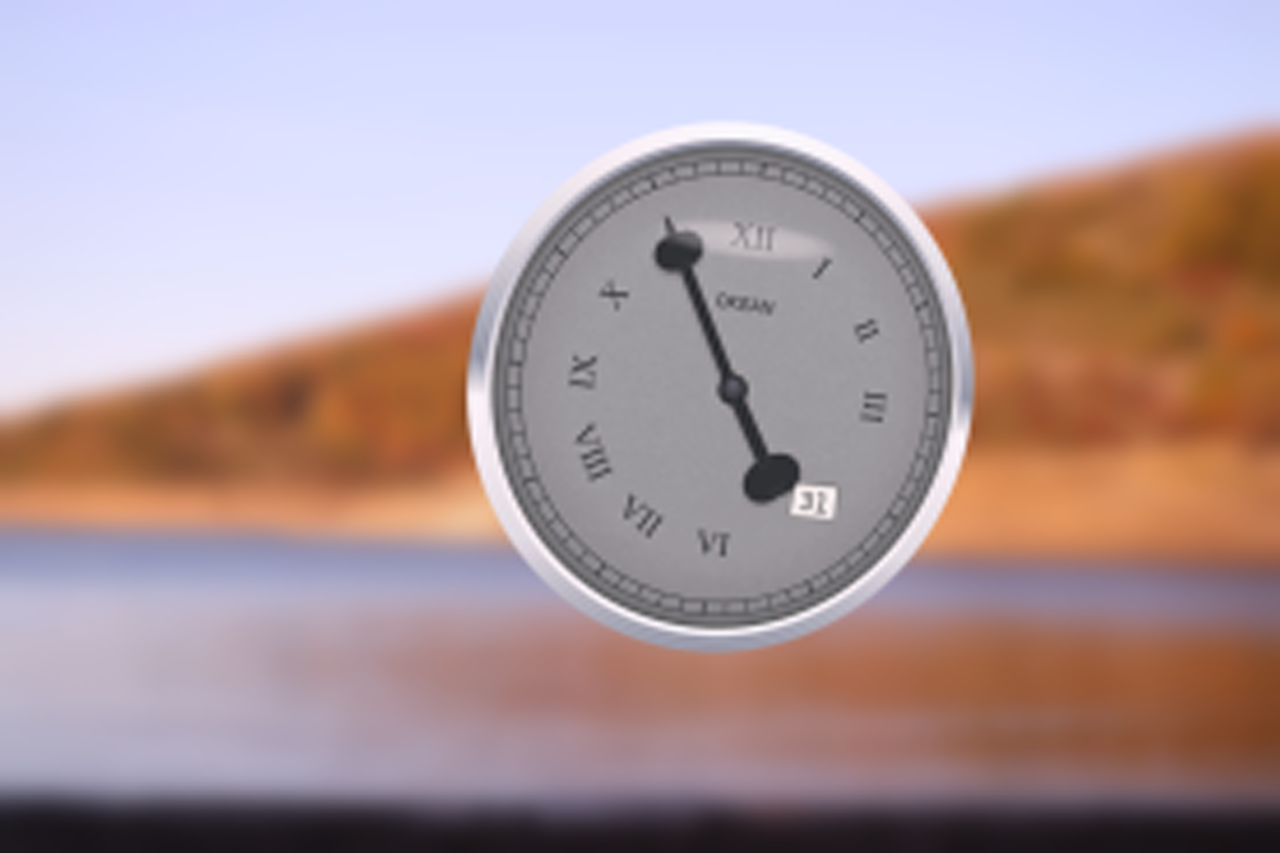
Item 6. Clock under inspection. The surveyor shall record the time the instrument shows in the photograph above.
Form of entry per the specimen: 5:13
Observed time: 4:55
